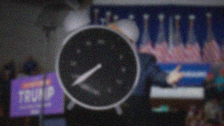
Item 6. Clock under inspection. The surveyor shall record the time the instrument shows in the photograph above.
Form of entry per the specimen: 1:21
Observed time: 7:38
